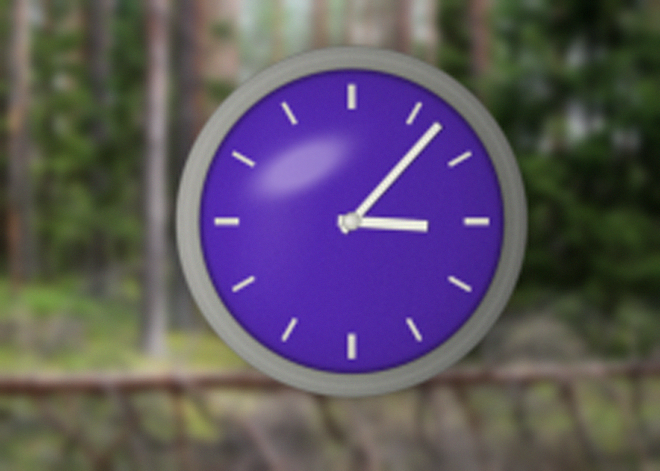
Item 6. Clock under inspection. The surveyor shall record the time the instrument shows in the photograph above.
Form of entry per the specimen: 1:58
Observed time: 3:07
